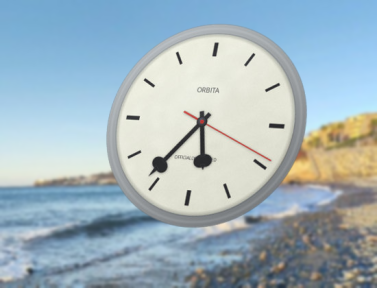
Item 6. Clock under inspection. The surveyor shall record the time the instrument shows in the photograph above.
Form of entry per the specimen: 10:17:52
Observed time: 5:36:19
